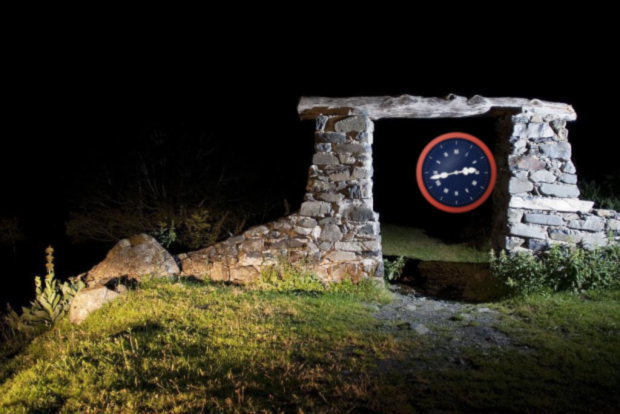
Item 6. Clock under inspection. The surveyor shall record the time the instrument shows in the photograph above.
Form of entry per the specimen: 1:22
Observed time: 2:43
